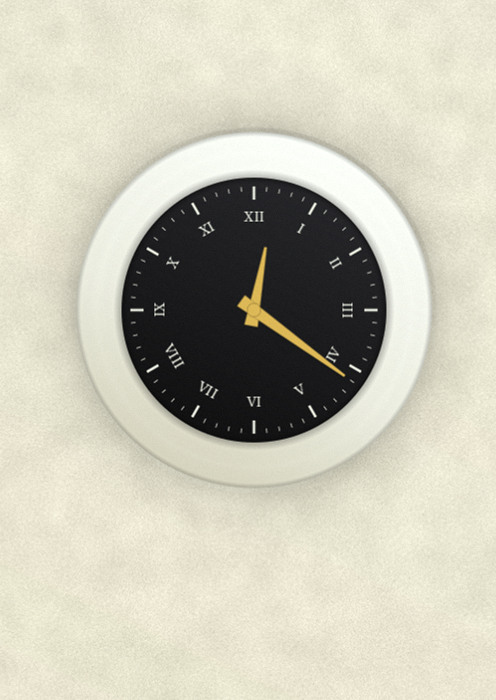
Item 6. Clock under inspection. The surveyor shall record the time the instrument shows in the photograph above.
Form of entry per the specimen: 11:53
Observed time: 12:21
